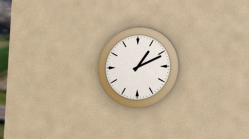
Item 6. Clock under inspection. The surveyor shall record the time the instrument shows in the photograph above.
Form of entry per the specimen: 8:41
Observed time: 1:11
